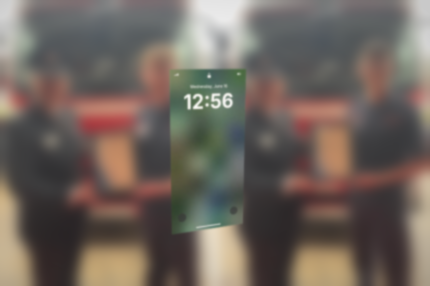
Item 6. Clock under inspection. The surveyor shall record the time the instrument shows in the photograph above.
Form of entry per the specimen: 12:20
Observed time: 12:56
